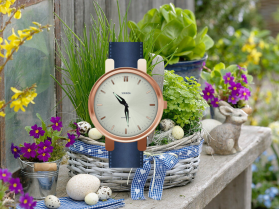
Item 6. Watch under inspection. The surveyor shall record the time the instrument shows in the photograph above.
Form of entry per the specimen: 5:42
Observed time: 10:29
